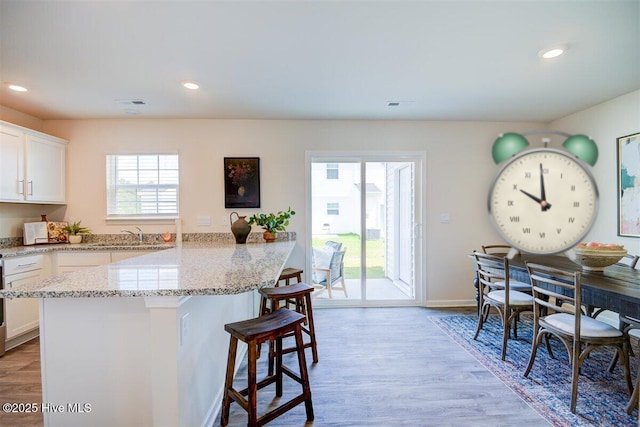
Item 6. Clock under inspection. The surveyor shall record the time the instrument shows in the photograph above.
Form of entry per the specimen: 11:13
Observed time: 9:59
